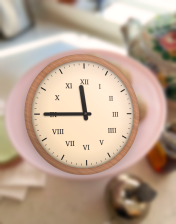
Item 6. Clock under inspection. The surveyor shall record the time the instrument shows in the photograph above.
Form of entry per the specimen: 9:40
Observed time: 11:45
